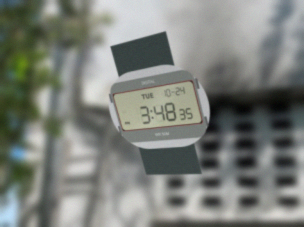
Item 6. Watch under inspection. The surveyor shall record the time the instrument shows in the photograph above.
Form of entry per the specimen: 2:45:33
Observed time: 3:48:35
